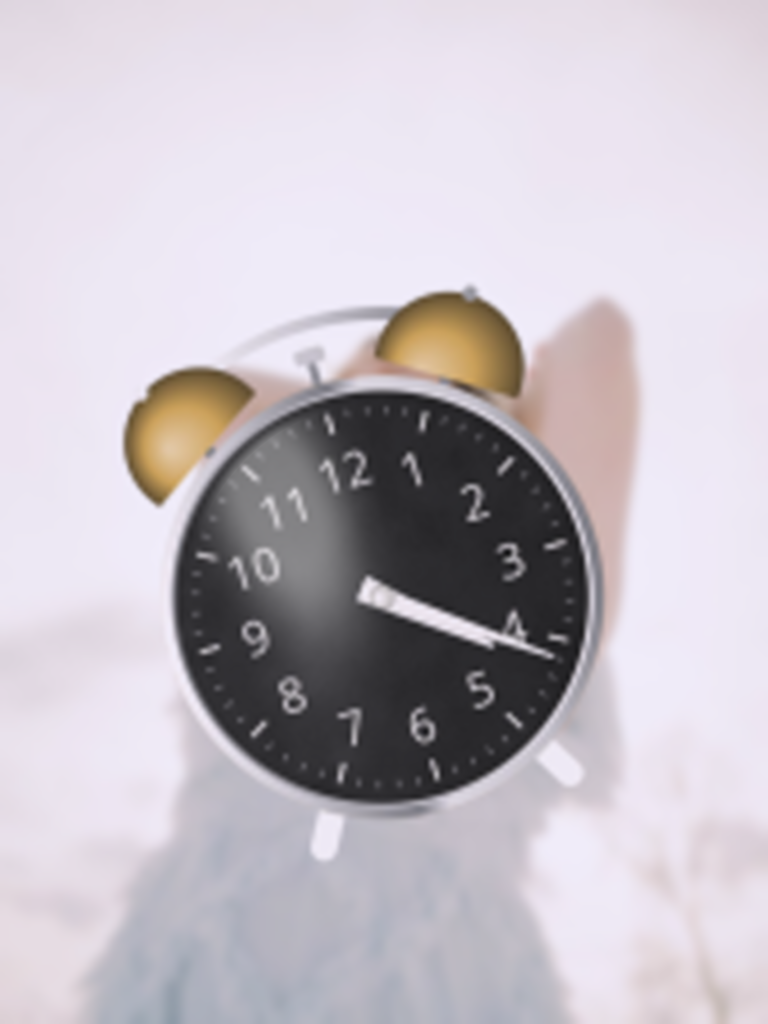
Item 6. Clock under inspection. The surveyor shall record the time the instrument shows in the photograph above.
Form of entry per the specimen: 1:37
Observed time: 4:21
